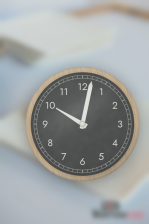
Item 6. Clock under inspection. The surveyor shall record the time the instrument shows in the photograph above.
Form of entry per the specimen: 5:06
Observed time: 10:02
